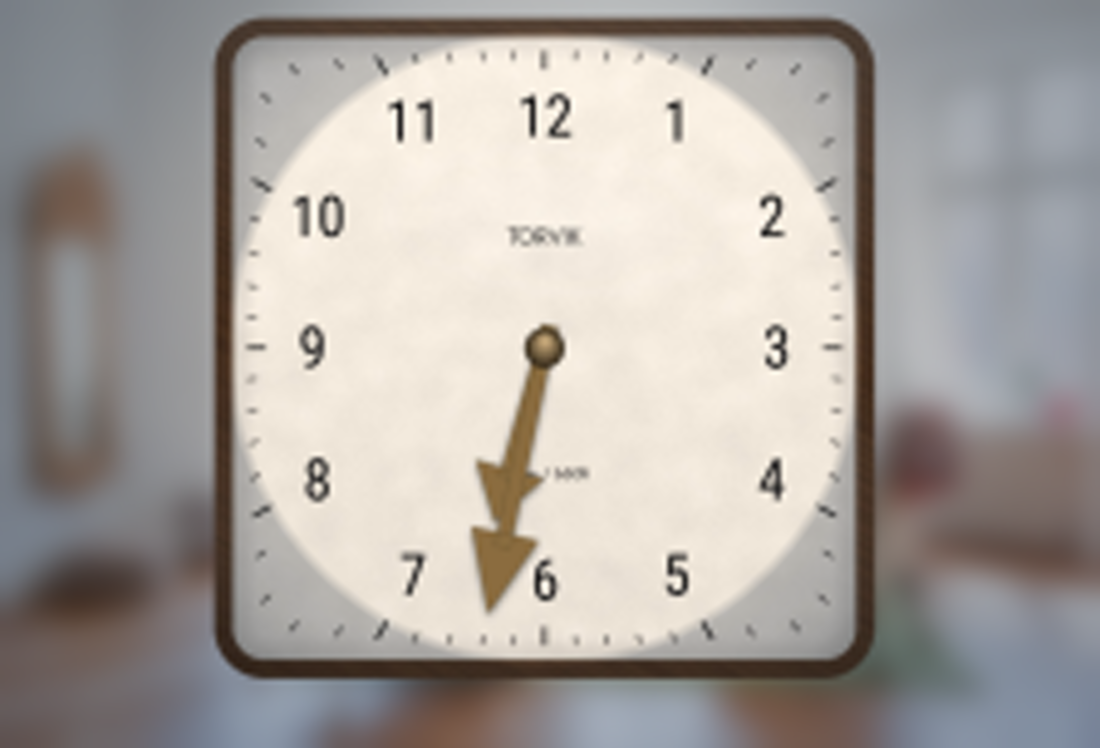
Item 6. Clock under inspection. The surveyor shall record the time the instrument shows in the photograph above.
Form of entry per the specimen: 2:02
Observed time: 6:32
